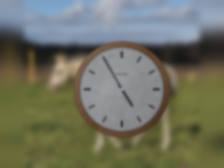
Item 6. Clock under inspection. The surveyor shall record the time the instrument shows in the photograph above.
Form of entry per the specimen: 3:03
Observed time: 4:55
